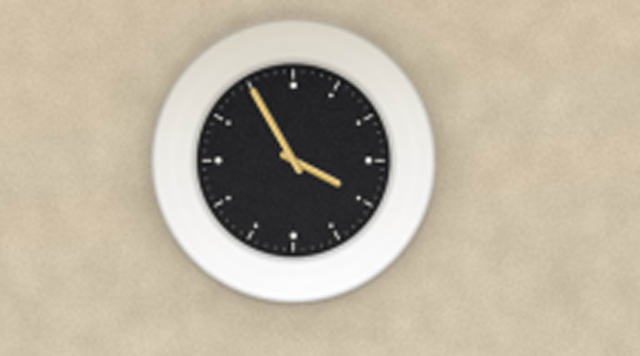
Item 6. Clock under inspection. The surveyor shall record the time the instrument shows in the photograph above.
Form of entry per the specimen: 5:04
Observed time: 3:55
